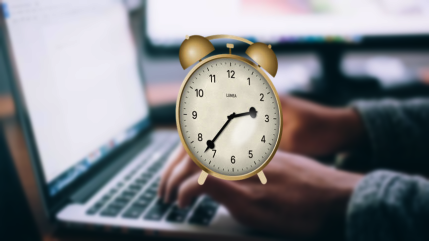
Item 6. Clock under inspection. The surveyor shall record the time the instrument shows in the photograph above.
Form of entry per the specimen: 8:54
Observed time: 2:37
